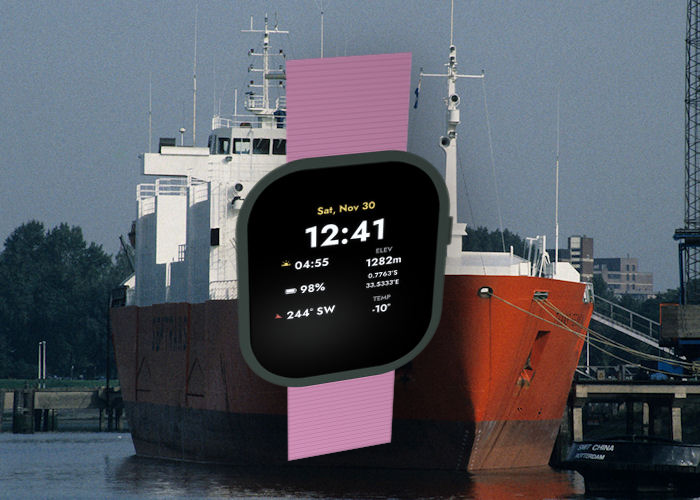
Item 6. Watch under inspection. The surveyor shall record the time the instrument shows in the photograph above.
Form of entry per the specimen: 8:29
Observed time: 12:41
